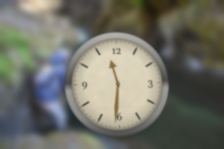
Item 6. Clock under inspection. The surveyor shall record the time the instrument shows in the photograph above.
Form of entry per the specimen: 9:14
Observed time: 11:31
